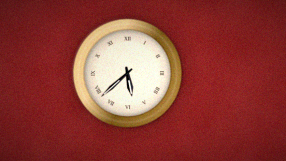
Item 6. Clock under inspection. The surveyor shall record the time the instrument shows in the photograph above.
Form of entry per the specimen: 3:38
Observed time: 5:38
